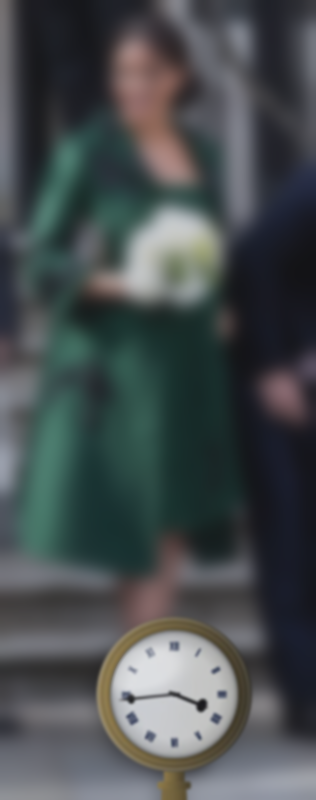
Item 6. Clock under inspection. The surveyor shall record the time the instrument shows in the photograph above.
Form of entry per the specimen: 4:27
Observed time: 3:44
